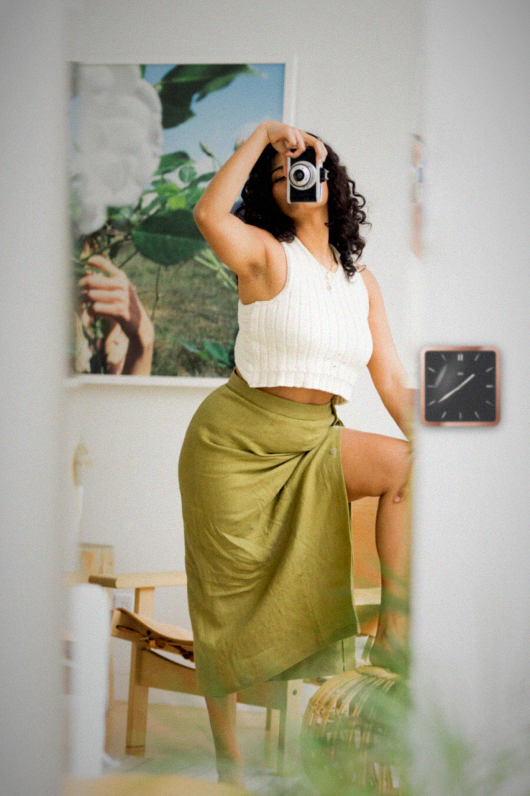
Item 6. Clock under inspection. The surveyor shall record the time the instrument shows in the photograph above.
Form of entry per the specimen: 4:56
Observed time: 1:39
